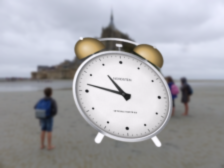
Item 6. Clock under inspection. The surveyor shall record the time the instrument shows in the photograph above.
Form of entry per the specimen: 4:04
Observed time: 10:47
